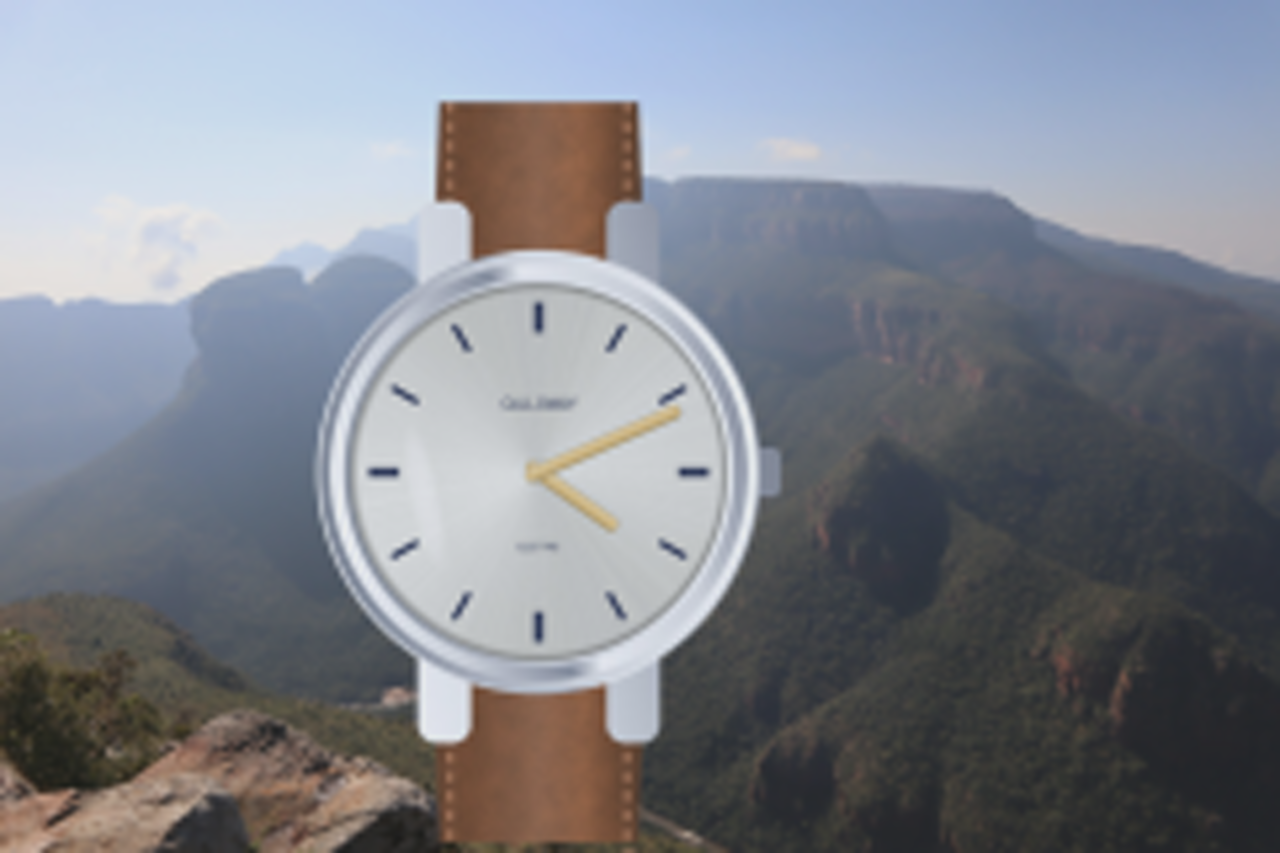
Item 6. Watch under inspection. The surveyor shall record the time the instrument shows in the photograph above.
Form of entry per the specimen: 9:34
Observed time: 4:11
